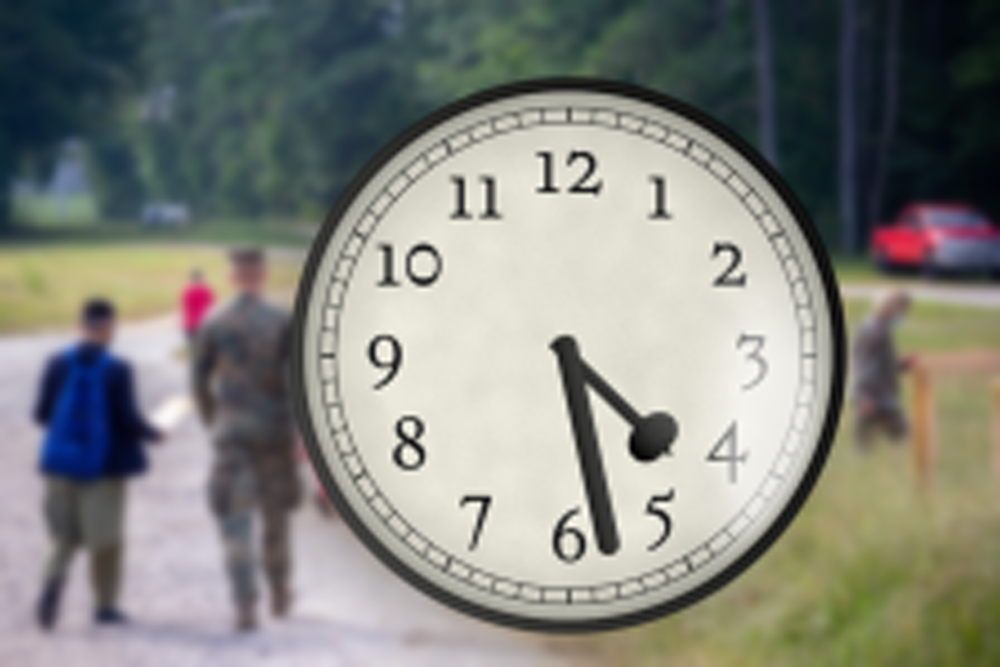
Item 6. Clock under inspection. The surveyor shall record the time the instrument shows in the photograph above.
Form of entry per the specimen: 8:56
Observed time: 4:28
